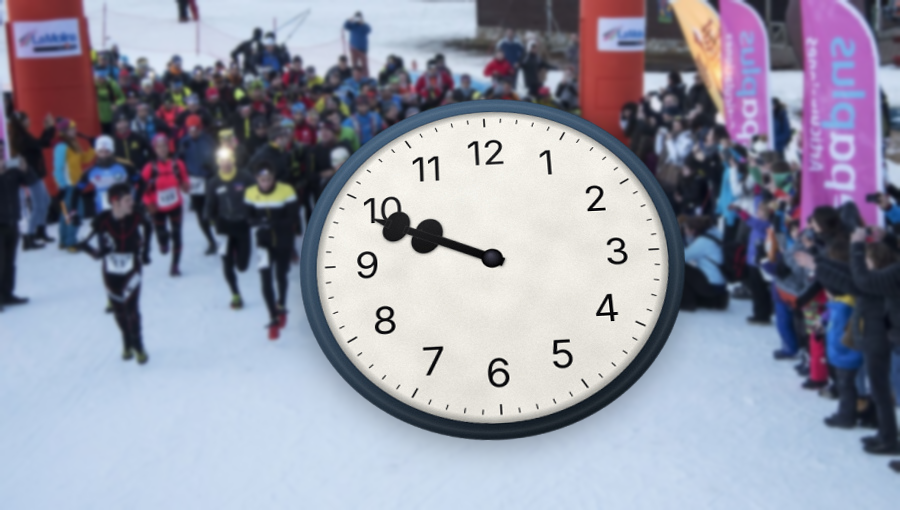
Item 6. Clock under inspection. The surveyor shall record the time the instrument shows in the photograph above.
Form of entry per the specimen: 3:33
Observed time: 9:49
